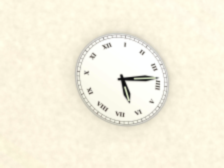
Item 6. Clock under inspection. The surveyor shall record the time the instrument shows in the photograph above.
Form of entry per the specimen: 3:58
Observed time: 6:18
